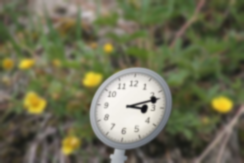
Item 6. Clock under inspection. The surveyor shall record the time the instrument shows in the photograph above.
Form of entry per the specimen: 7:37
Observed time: 3:12
